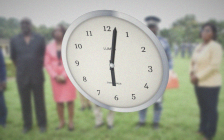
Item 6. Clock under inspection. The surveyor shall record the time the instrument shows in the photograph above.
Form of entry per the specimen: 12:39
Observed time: 6:02
